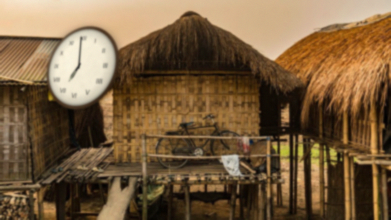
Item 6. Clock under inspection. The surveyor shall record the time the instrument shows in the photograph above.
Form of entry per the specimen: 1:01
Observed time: 6:59
